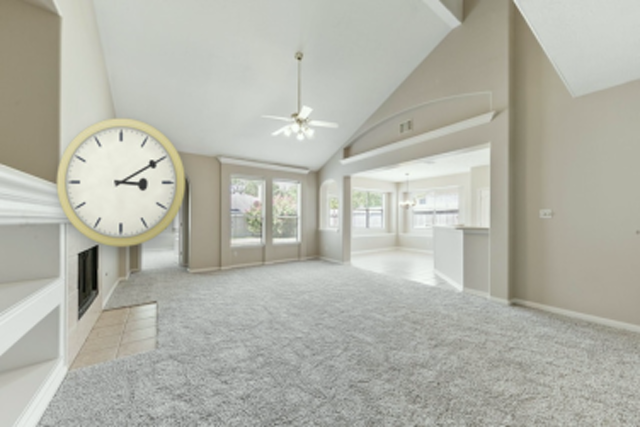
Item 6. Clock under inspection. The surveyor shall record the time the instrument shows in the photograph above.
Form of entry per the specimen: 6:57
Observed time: 3:10
